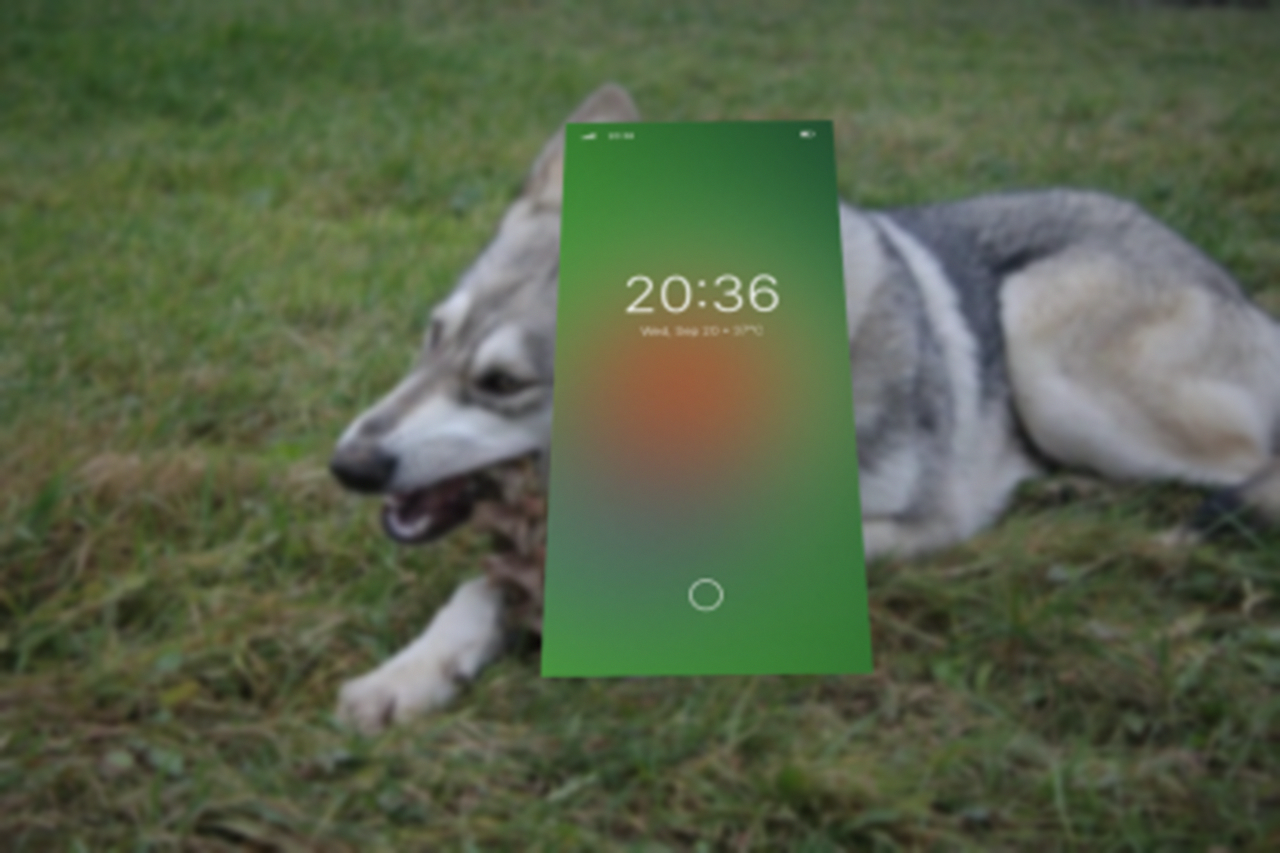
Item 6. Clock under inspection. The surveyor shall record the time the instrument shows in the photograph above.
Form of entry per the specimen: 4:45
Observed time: 20:36
